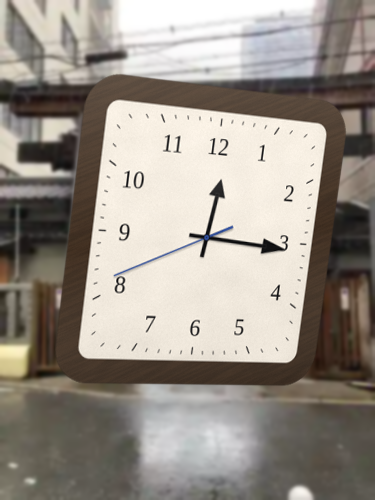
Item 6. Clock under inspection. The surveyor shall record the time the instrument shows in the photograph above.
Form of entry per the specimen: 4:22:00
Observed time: 12:15:41
